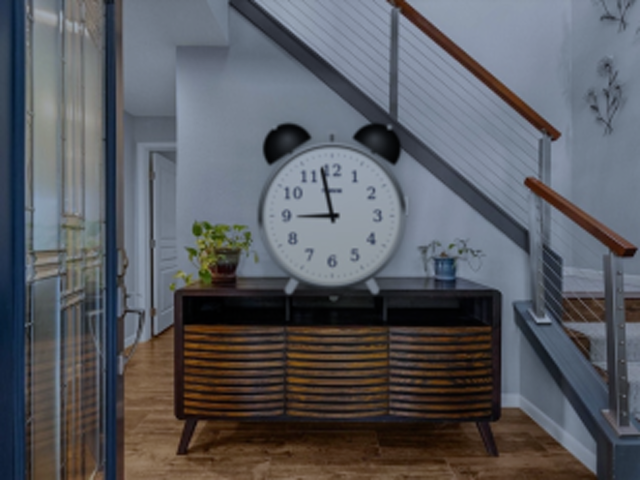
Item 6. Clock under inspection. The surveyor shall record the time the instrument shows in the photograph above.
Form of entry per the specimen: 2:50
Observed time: 8:58
